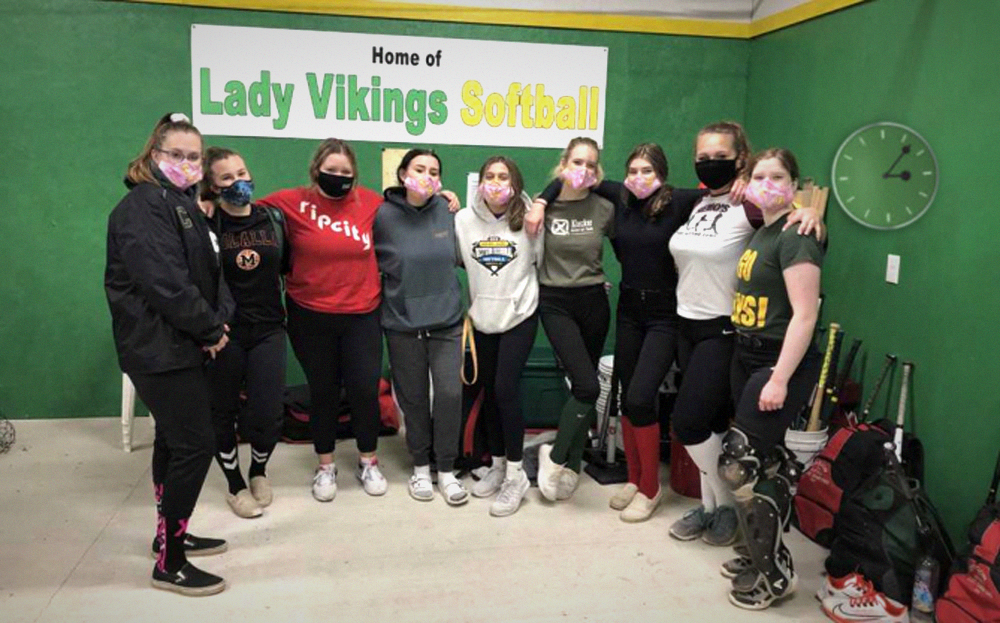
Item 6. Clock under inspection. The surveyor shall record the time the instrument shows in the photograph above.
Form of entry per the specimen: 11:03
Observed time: 3:07
